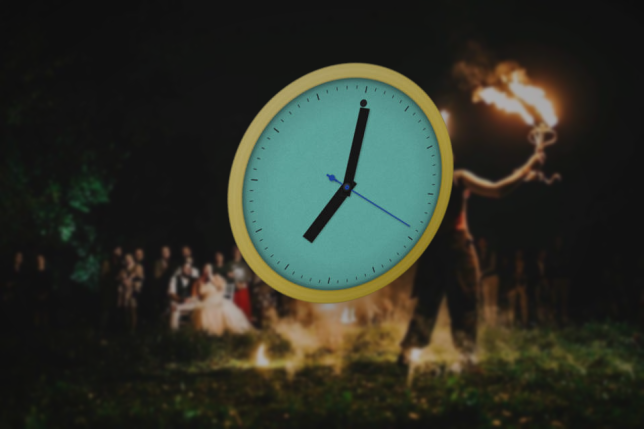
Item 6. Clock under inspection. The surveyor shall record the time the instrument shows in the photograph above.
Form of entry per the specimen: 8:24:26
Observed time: 7:00:19
